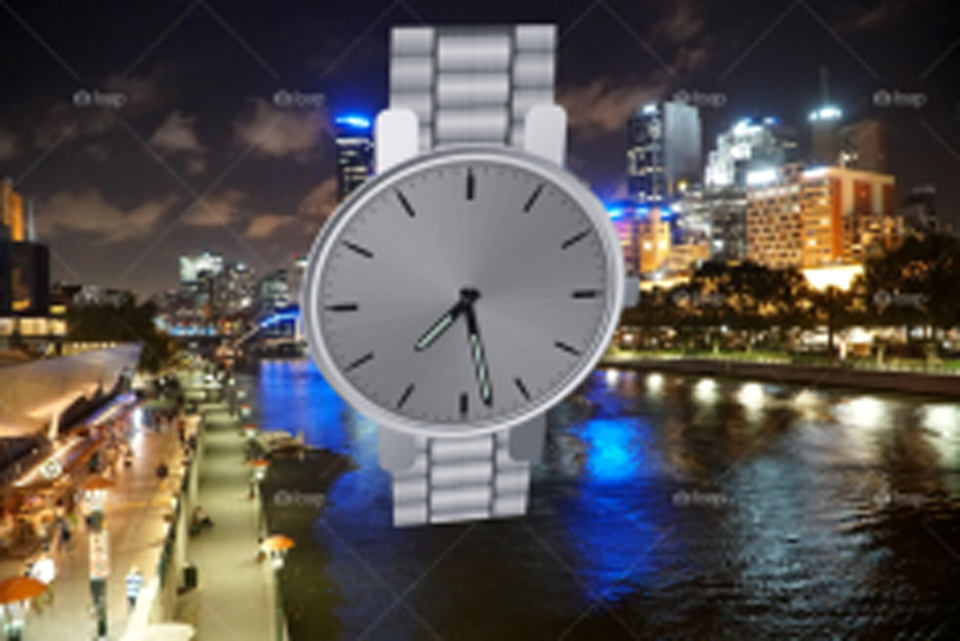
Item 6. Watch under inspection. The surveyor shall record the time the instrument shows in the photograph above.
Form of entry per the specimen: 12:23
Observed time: 7:28
